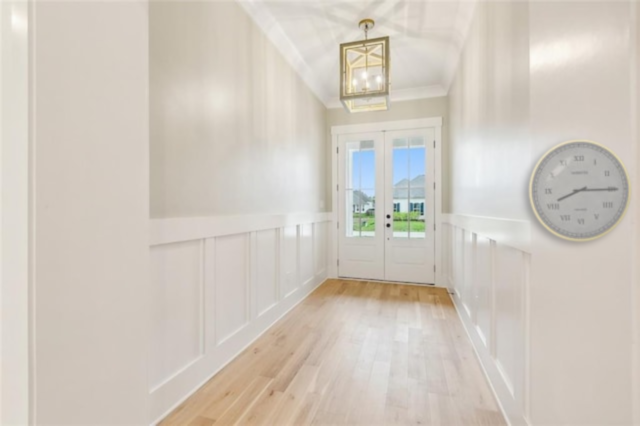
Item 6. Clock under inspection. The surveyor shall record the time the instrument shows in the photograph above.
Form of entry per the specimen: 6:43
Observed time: 8:15
